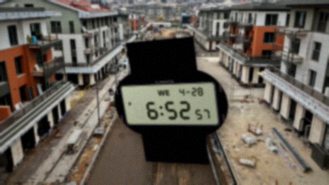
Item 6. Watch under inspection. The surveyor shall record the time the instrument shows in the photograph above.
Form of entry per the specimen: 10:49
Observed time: 6:52
